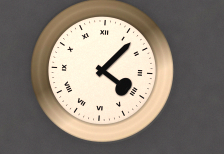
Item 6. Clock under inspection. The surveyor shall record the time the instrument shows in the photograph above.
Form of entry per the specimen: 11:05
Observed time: 4:07
